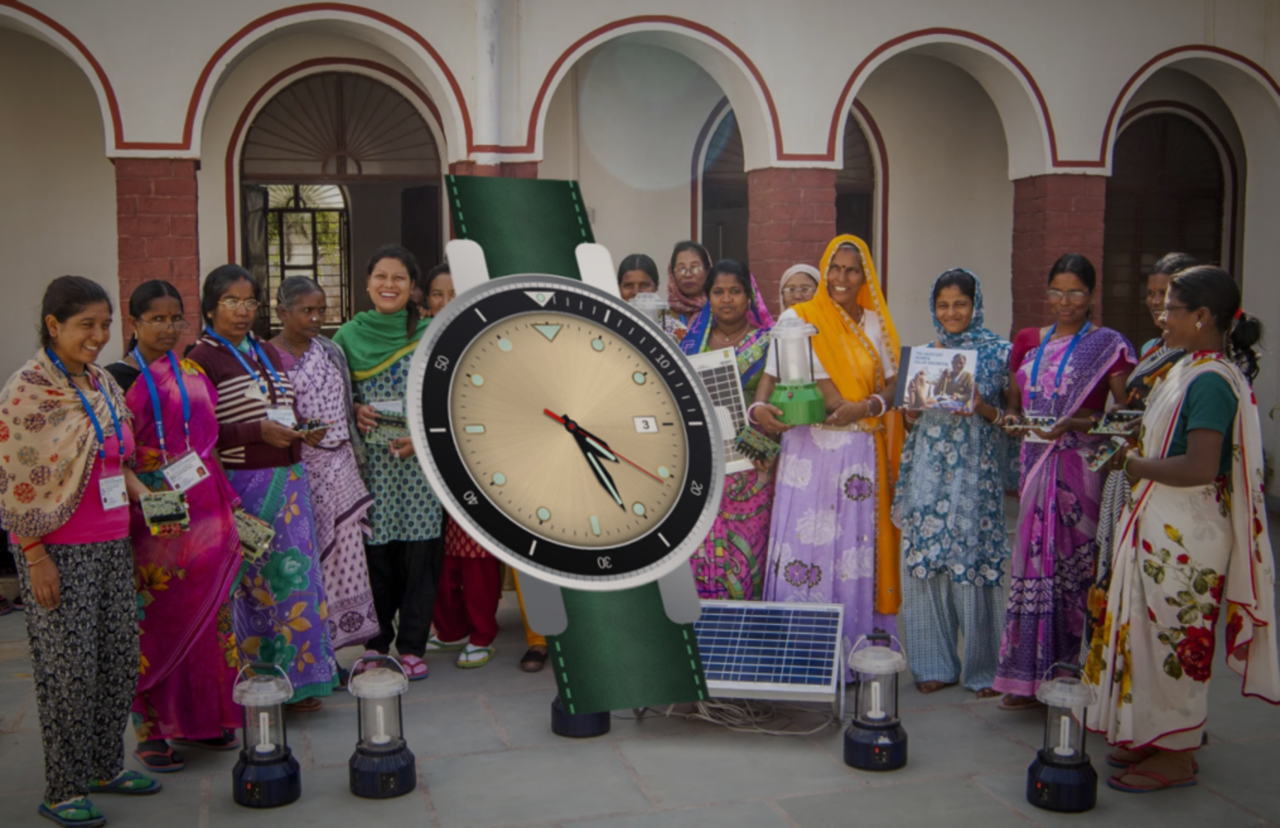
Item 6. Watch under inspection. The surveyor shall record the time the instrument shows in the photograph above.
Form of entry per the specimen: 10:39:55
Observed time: 4:26:21
